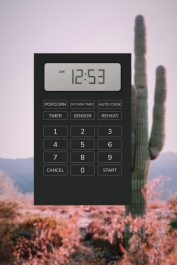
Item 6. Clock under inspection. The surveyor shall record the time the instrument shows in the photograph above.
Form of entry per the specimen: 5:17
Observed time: 12:53
